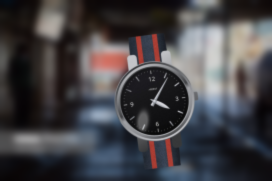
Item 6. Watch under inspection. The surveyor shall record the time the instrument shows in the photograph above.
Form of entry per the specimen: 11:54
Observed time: 4:06
